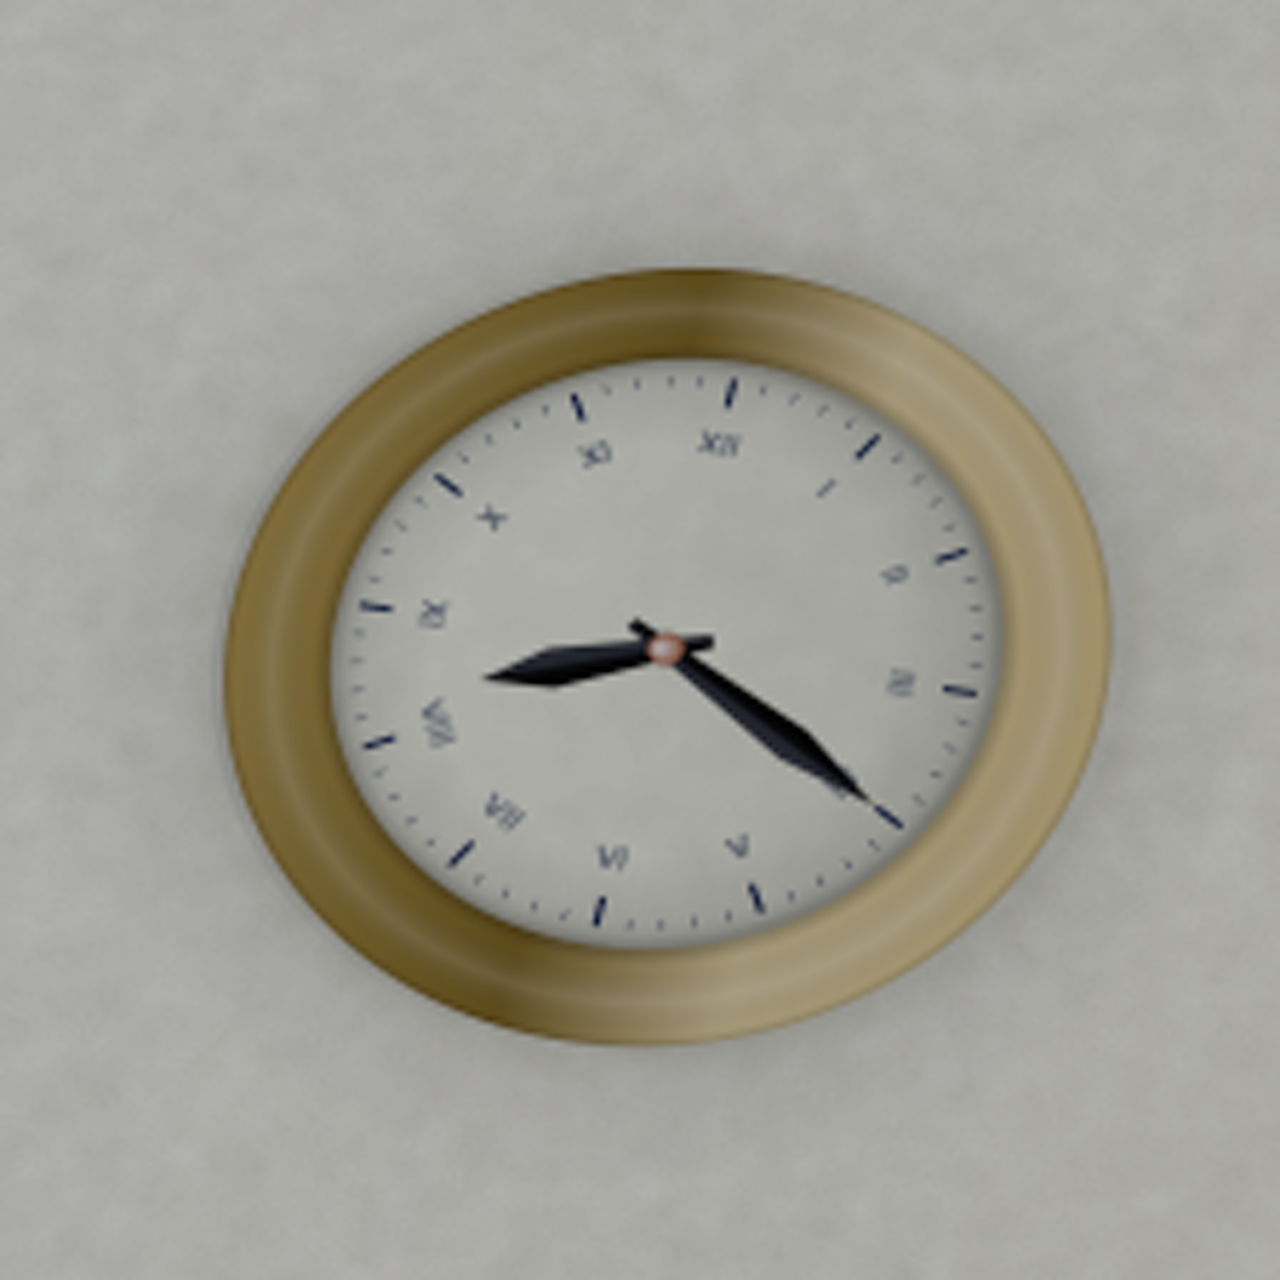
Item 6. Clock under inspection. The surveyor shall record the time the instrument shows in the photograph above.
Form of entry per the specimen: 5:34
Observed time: 8:20
